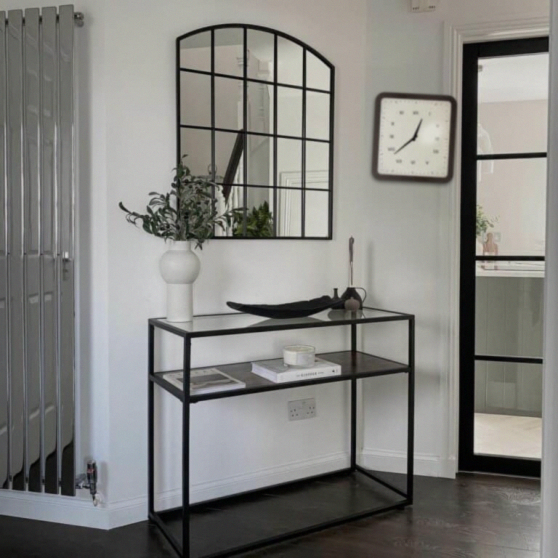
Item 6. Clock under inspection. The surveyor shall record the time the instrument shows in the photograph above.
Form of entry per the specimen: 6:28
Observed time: 12:38
